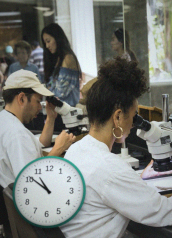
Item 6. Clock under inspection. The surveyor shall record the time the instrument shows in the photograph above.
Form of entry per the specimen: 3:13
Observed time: 10:51
